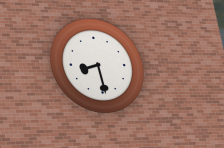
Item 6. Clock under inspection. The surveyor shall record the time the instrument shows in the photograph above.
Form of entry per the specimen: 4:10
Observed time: 8:29
